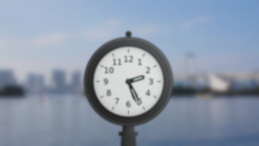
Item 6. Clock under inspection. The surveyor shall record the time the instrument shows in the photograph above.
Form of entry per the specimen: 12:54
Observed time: 2:26
